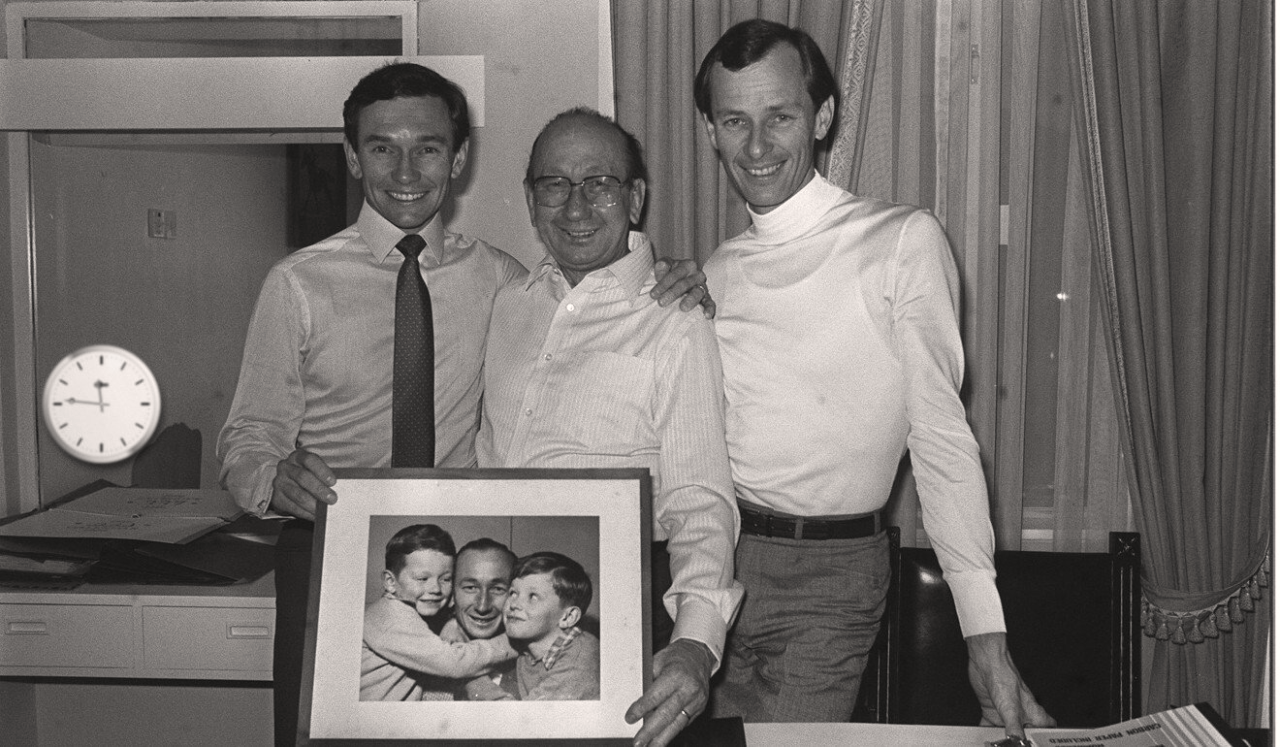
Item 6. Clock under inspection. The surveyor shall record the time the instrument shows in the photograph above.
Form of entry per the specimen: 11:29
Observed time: 11:46
